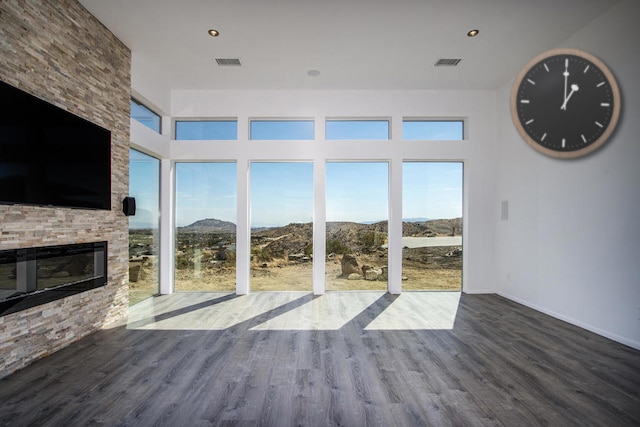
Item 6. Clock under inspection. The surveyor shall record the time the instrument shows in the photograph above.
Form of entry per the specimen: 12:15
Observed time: 1:00
